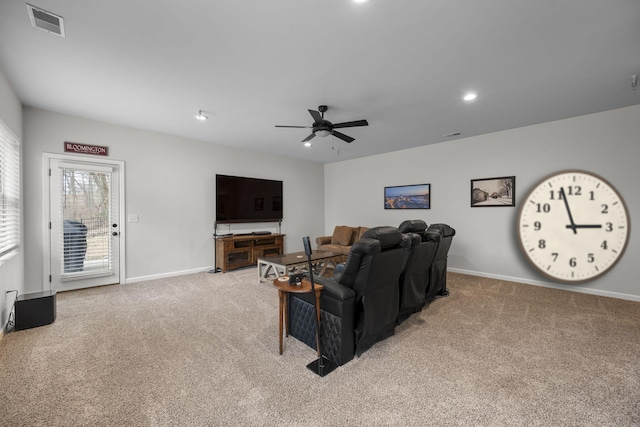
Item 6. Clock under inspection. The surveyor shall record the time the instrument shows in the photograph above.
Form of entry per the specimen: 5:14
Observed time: 2:57
